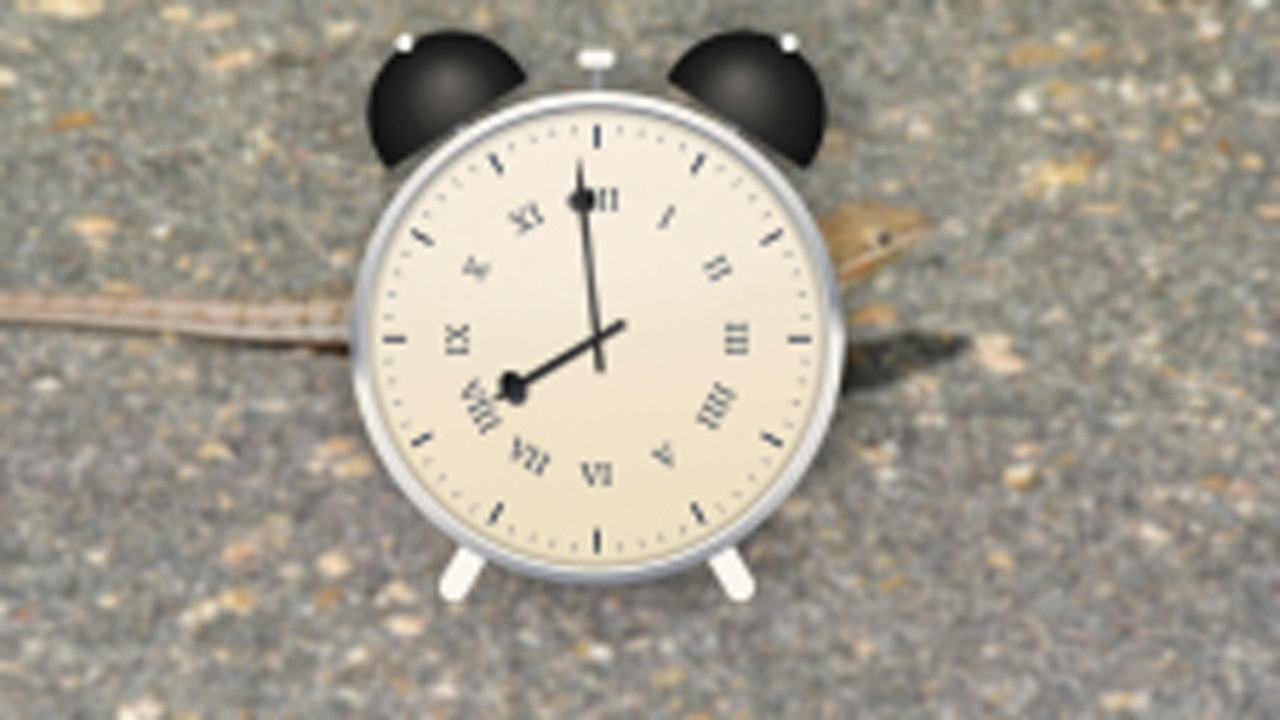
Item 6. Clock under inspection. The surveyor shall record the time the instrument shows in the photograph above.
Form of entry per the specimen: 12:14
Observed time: 7:59
